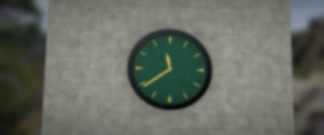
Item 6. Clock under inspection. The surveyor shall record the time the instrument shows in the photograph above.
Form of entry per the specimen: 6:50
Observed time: 11:39
